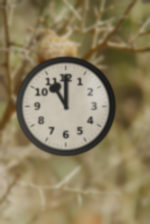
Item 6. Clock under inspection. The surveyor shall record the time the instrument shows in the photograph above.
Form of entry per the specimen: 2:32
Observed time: 11:00
